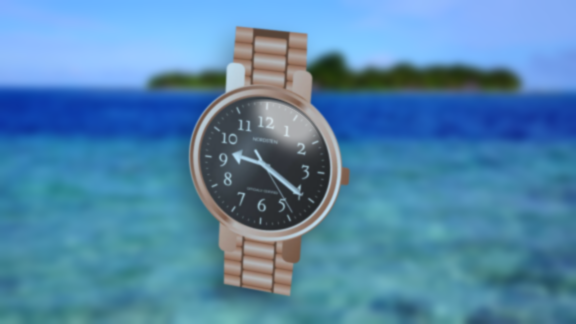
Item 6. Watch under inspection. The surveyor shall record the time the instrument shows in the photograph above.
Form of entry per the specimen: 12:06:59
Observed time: 9:20:24
